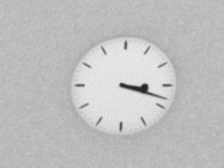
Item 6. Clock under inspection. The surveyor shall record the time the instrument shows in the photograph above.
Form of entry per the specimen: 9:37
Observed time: 3:18
